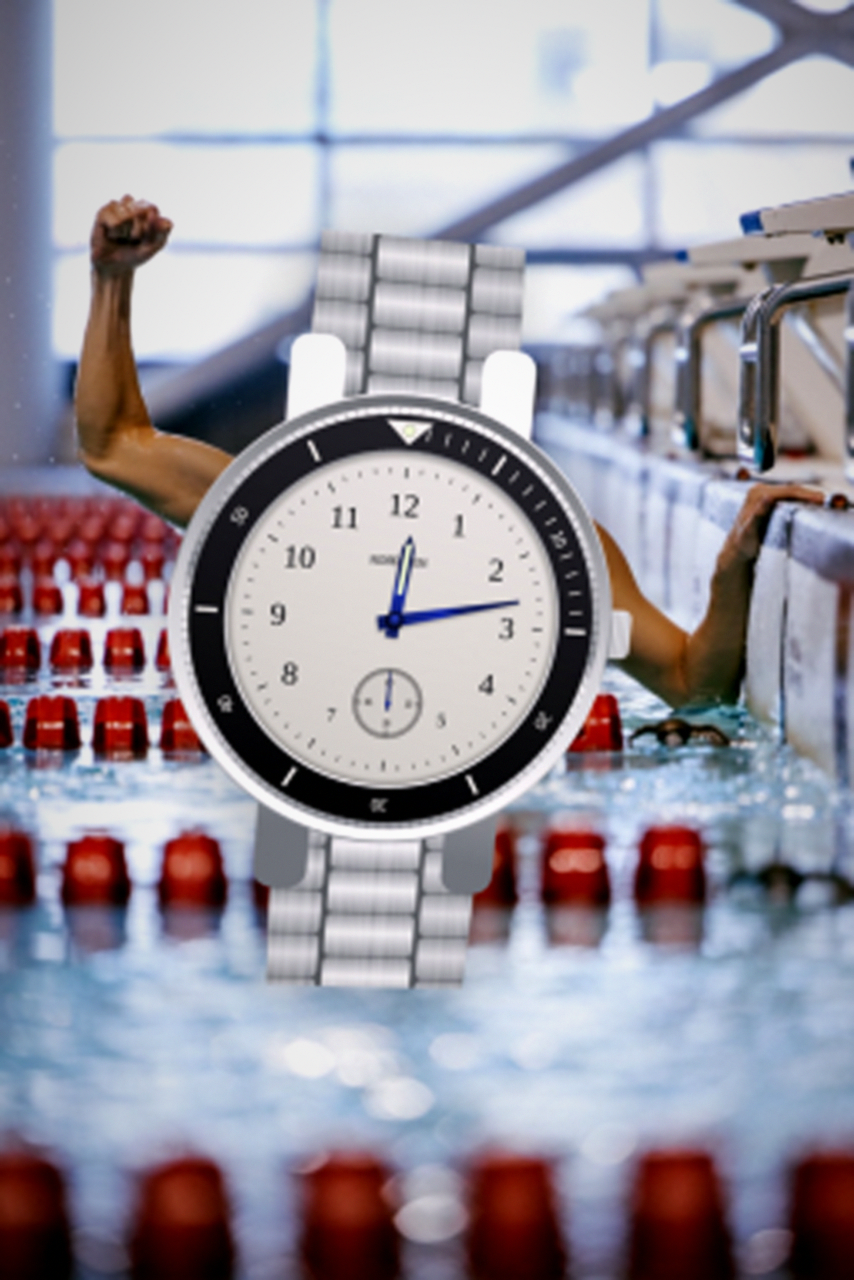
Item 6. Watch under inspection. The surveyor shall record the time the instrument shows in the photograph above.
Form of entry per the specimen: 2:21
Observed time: 12:13
